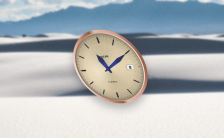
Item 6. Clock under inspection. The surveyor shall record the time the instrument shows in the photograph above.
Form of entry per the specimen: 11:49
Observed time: 11:10
